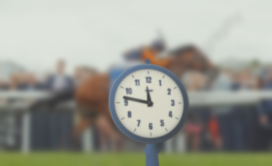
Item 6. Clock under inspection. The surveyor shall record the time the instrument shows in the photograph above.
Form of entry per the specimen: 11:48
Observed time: 11:47
